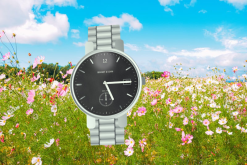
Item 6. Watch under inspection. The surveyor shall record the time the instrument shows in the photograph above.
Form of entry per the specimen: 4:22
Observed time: 5:15
